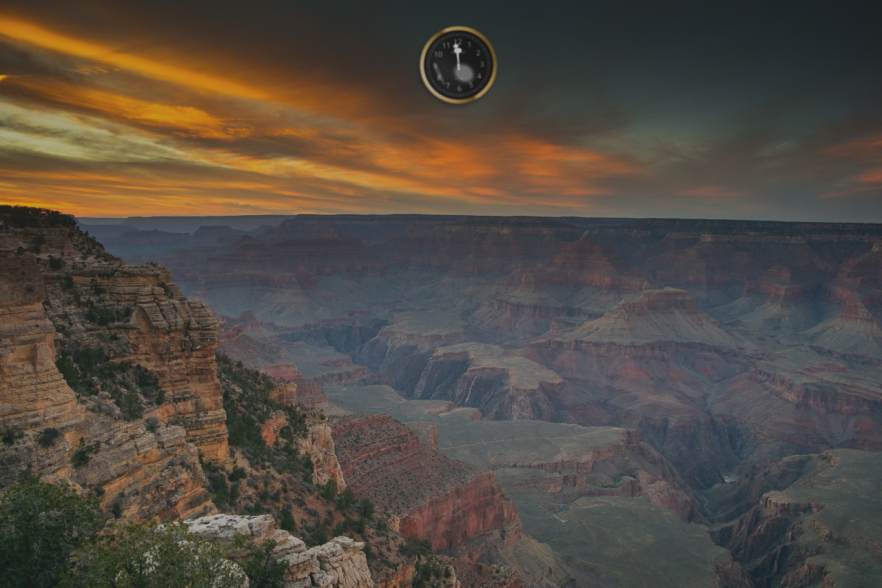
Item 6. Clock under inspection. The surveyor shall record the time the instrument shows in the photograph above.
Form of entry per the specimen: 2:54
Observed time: 11:59
